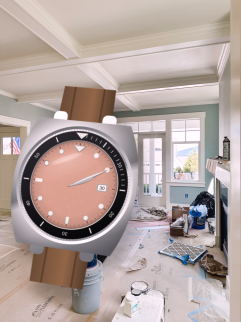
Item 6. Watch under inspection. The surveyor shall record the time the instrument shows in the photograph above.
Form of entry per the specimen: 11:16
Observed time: 2:10
